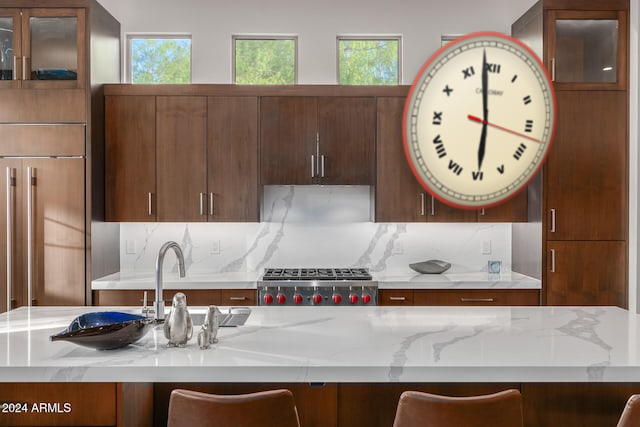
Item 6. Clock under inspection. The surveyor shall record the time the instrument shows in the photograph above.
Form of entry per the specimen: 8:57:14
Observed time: 5:58:17
